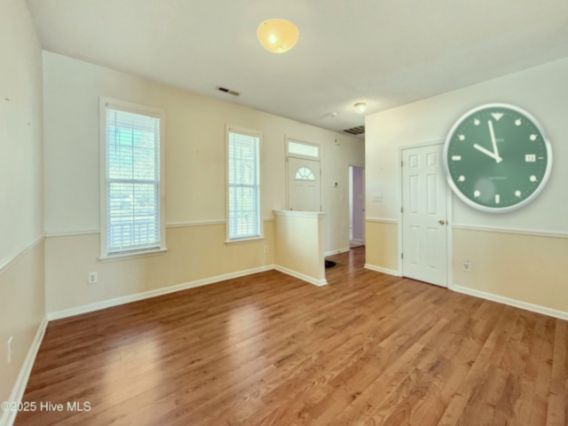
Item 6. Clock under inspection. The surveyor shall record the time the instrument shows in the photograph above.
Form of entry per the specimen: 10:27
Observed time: 9:58
